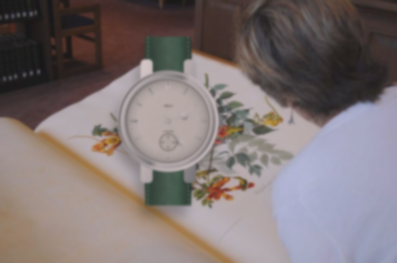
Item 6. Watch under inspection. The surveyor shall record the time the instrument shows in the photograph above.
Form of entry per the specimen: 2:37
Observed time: 2:25
